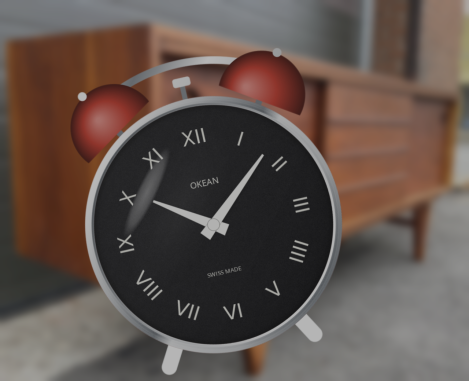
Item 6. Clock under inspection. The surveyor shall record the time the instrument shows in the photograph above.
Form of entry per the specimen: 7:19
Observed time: 10:08
